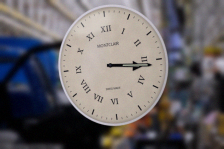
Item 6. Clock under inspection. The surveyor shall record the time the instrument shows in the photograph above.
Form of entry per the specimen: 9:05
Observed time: 3:16
